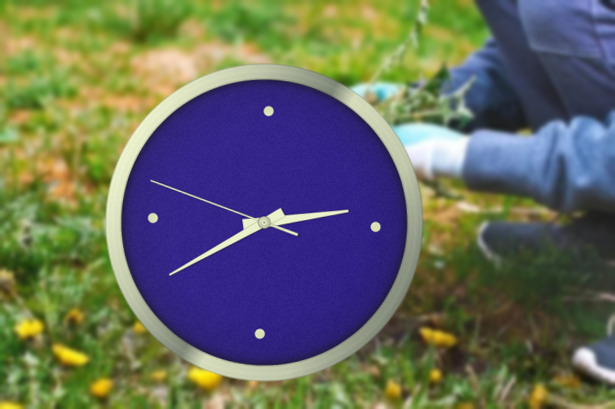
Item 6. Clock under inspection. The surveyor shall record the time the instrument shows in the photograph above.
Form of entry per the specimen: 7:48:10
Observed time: 2:39:48
